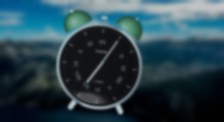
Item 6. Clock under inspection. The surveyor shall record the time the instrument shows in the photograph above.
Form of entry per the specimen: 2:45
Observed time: 7:05
